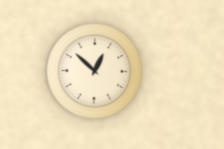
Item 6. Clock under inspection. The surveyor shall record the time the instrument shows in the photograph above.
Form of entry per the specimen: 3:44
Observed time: 12:52
